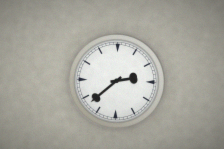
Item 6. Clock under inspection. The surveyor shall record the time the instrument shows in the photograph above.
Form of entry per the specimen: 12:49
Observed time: 2:38
